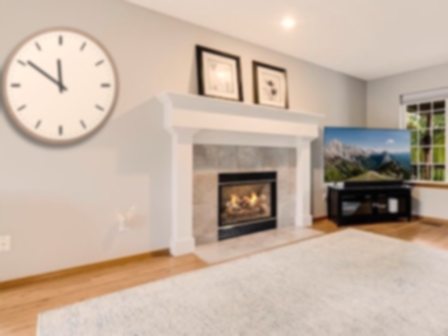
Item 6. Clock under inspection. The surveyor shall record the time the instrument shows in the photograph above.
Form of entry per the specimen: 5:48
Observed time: 11:51
